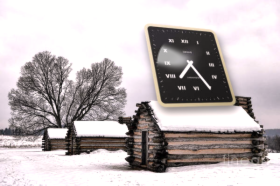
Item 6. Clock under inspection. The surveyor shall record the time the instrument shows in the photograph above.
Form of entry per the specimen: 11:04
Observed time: 7:25
